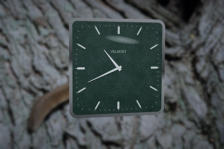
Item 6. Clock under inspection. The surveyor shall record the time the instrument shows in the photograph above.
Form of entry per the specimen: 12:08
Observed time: 10:41
